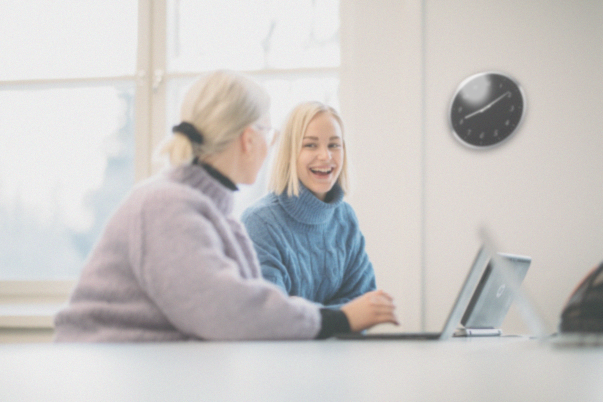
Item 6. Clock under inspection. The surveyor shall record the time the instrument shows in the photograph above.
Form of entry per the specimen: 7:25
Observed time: 8:09
